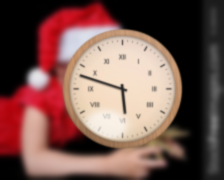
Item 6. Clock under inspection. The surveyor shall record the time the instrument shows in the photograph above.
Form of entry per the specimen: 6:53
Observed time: 5:48
